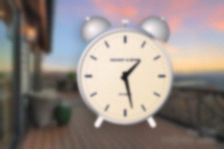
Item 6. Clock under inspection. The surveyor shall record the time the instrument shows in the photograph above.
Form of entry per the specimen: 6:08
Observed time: 1:28
